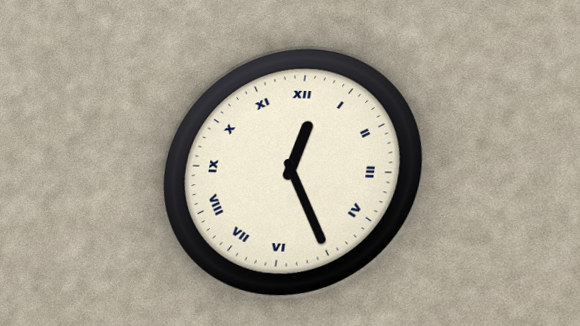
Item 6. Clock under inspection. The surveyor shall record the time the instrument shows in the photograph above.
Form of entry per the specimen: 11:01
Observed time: 12:25
